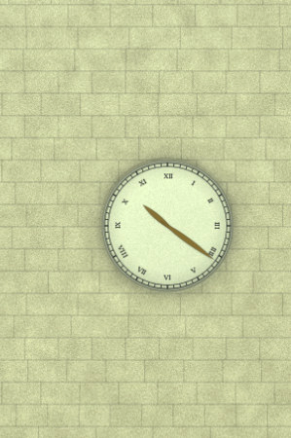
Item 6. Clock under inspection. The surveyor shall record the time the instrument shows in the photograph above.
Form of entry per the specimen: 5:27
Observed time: 10:21
